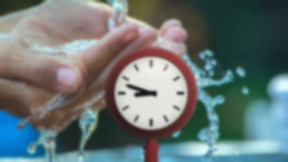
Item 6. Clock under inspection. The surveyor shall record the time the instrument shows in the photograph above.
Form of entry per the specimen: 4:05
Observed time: 8:48
